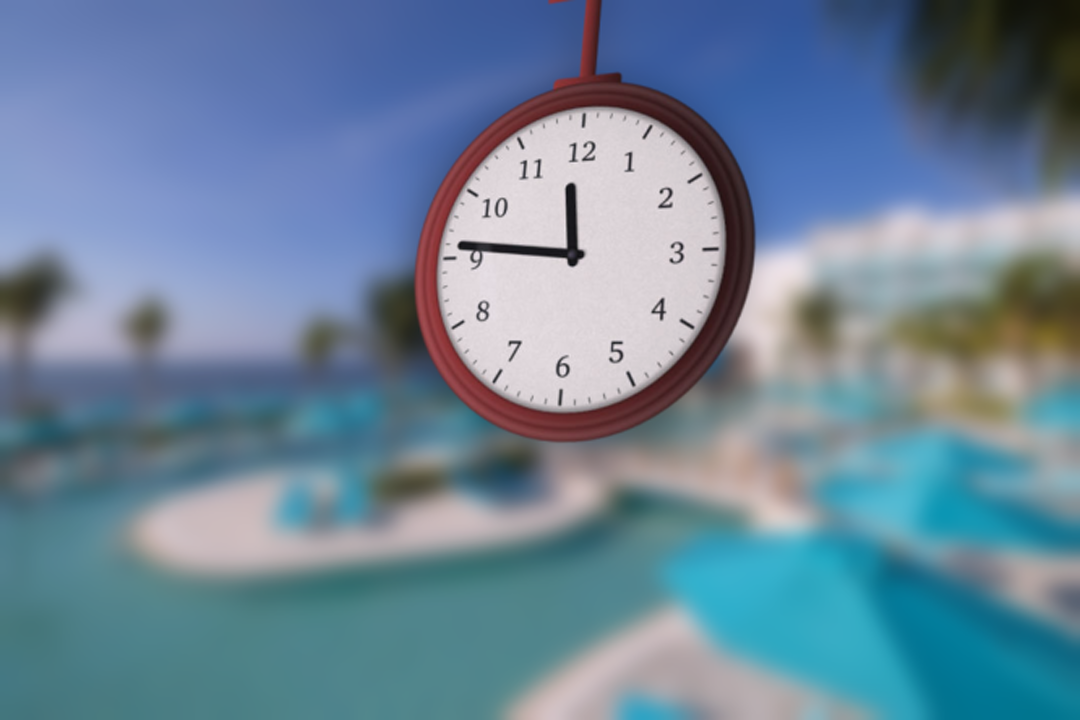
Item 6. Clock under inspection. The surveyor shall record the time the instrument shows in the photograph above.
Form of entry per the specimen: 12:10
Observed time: 11:46
